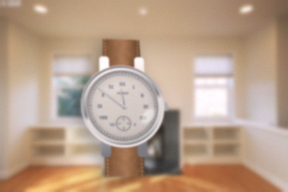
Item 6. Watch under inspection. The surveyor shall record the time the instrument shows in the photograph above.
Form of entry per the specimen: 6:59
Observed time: 11:51
